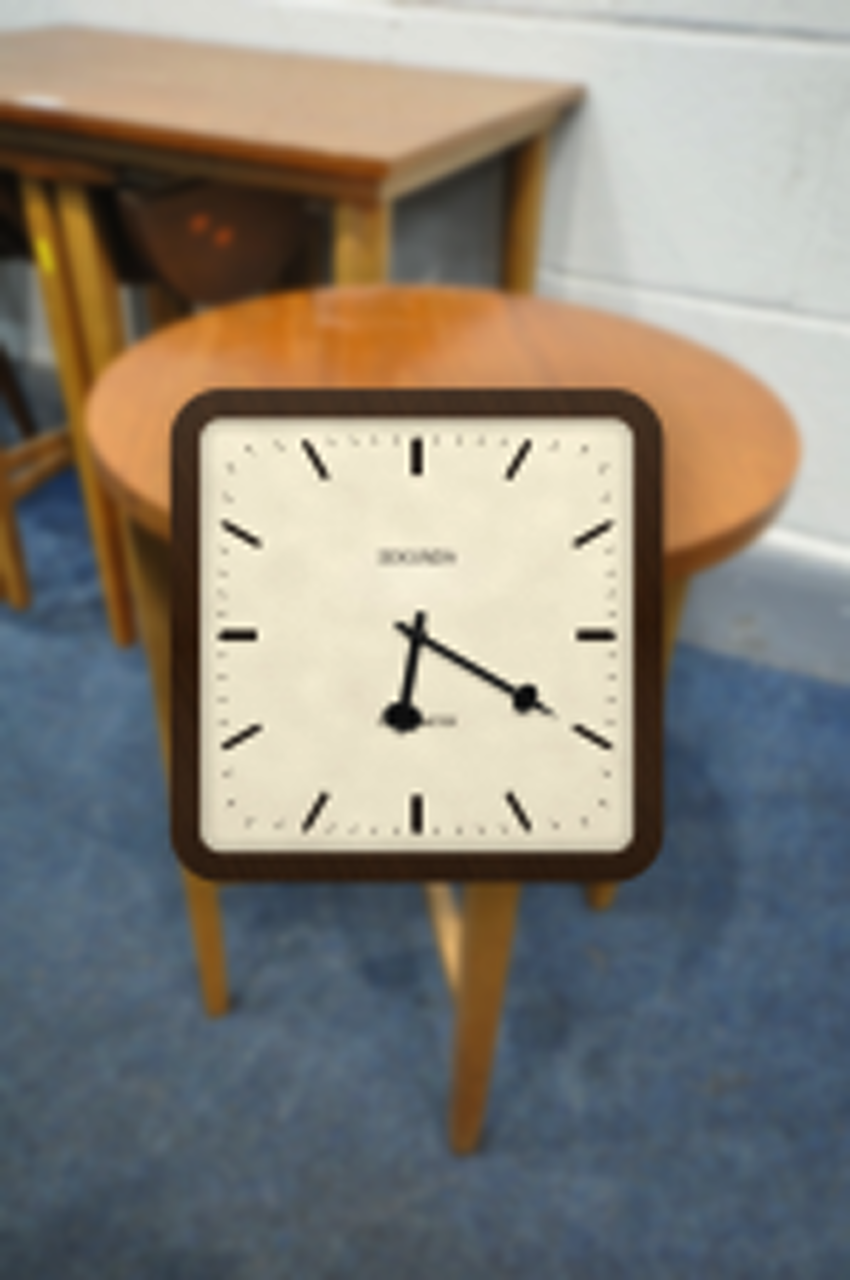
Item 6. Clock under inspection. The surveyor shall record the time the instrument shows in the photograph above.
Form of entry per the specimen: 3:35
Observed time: 6:20
